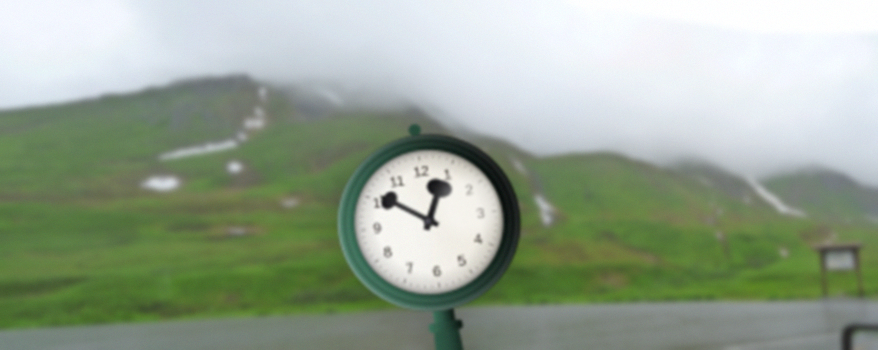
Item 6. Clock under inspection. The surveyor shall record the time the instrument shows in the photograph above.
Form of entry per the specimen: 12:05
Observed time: 12:51
